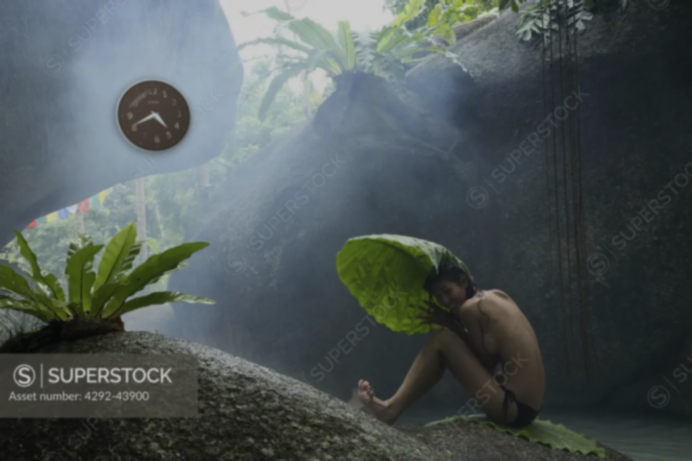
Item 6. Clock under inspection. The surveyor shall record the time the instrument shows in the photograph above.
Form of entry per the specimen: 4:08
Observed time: 4:41
